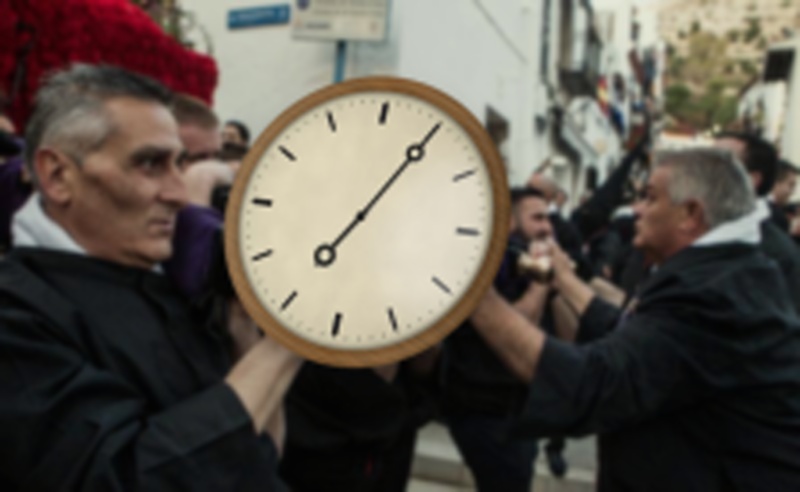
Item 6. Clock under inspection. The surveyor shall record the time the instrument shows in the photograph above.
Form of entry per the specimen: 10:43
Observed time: 7:05
